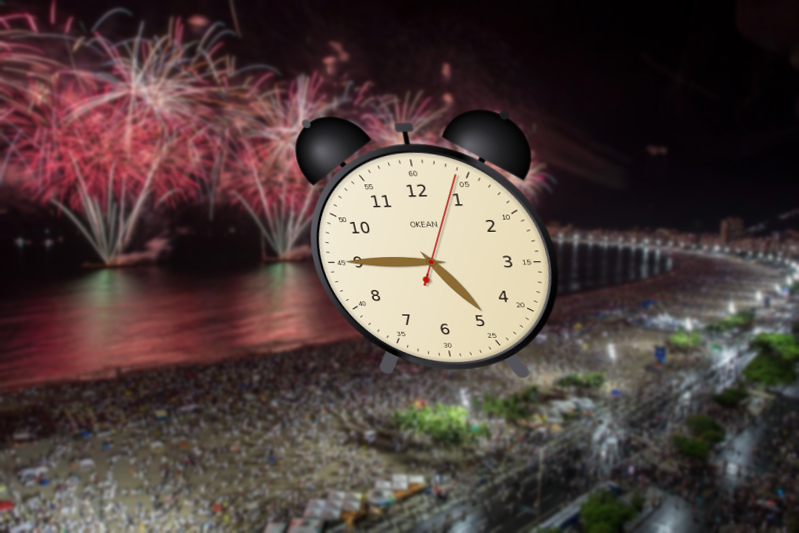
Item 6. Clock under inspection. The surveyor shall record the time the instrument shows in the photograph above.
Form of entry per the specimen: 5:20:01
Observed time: 4:45:04
